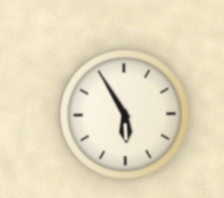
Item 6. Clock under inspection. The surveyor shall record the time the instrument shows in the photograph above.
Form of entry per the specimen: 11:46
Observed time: 5:55
